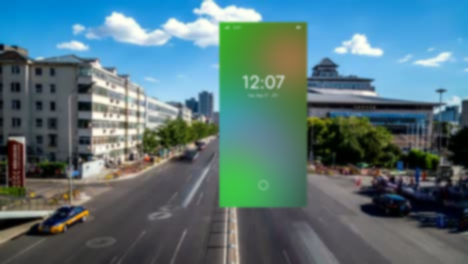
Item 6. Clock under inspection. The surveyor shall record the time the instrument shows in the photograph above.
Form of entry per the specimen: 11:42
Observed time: 12:07
